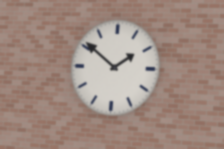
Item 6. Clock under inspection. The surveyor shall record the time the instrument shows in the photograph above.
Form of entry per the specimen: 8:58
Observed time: 1:51
